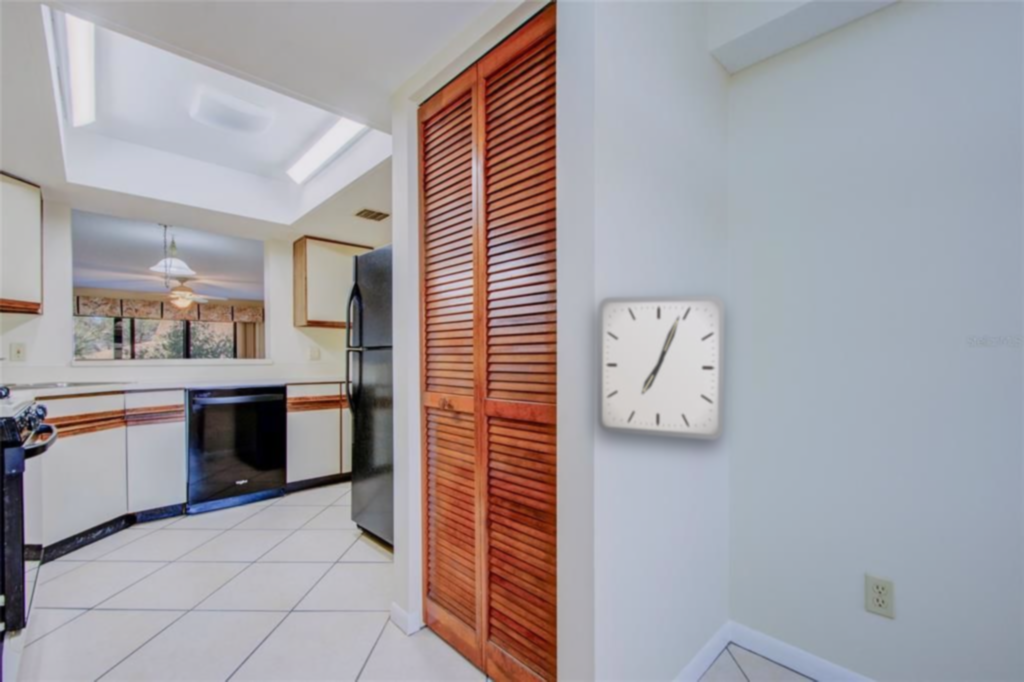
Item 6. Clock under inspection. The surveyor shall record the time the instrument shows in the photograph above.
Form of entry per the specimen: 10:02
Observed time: 7:04
